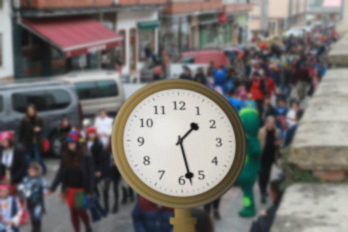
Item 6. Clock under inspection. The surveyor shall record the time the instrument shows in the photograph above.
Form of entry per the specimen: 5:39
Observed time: 1:28
